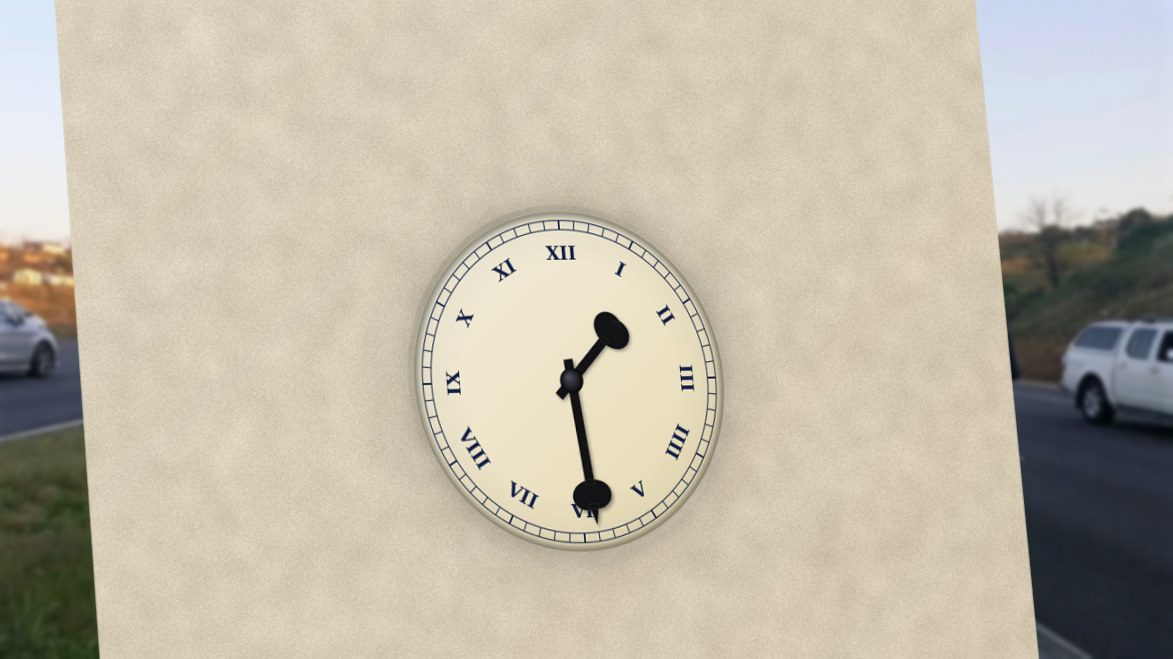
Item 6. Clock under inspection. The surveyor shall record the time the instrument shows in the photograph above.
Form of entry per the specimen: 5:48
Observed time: 1:29
